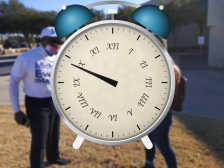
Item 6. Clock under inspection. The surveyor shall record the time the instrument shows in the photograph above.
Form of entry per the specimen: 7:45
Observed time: 9:49
